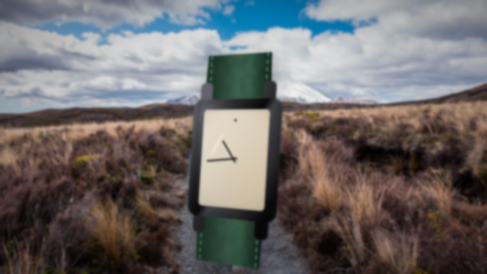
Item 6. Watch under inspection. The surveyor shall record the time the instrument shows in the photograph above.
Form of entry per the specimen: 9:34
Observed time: 10:44
